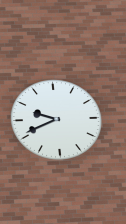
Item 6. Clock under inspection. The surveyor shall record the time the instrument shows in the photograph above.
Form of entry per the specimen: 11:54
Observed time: 9:41
